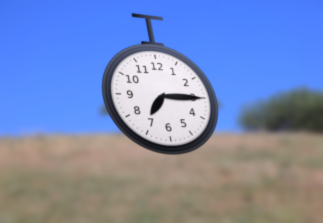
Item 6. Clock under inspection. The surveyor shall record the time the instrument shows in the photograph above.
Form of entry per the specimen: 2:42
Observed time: 7:15
